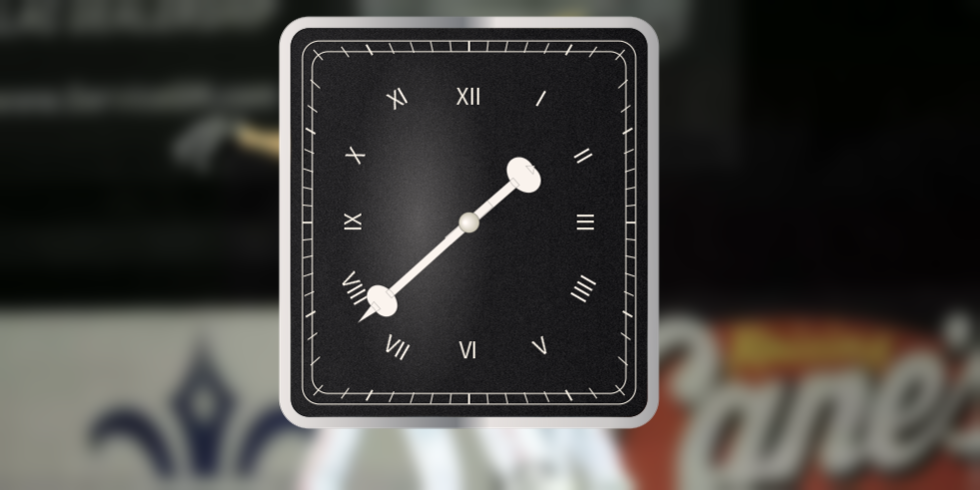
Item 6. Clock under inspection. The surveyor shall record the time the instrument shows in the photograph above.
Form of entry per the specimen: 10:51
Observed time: 1:38
